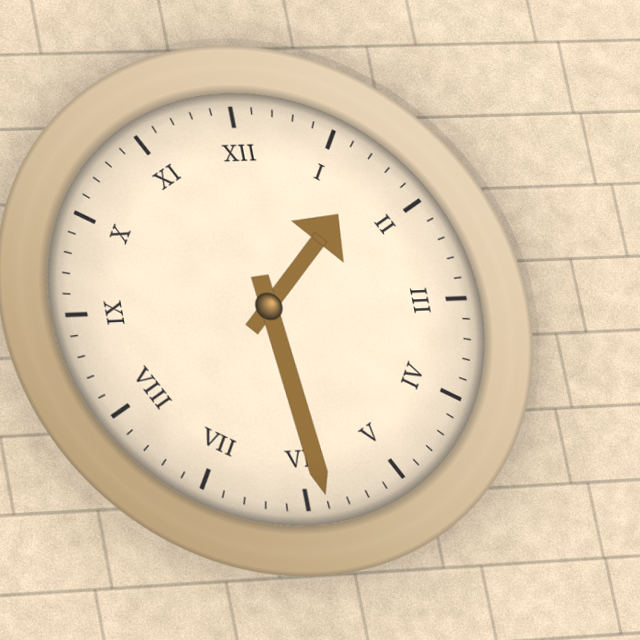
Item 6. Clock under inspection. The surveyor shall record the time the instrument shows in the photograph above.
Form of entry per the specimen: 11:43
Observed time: 1:29
